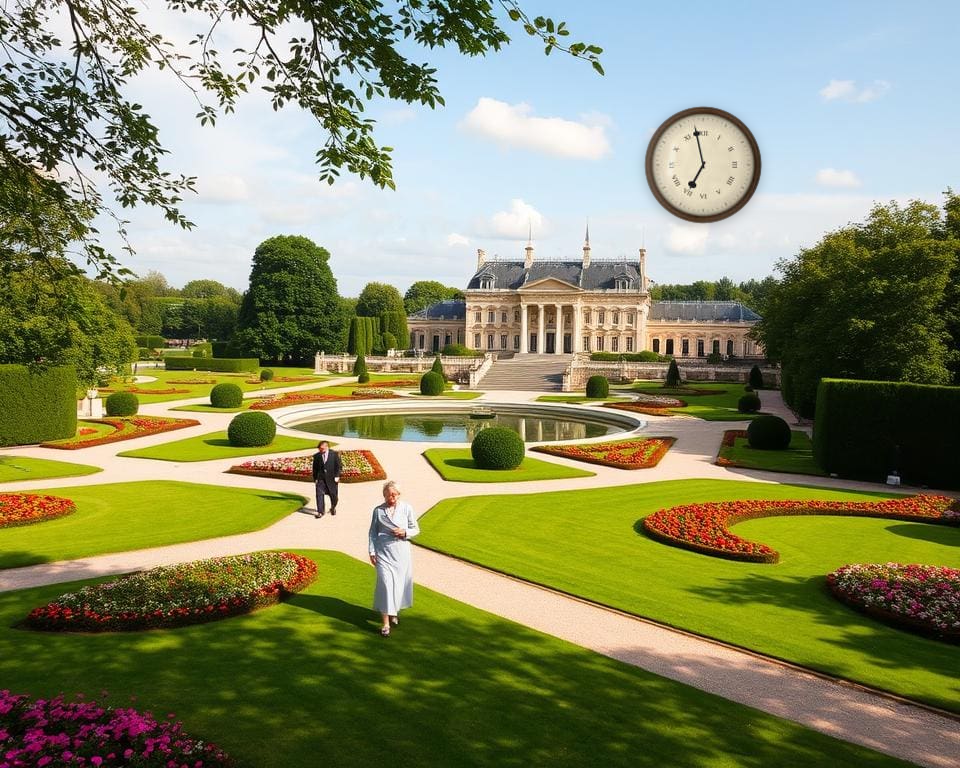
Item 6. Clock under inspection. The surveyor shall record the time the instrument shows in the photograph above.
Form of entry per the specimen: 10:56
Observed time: 6:58
